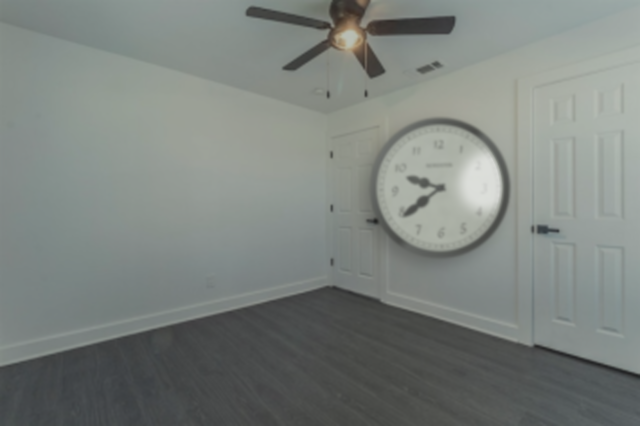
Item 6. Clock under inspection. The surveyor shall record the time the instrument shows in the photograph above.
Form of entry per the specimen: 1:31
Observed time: 9:39
